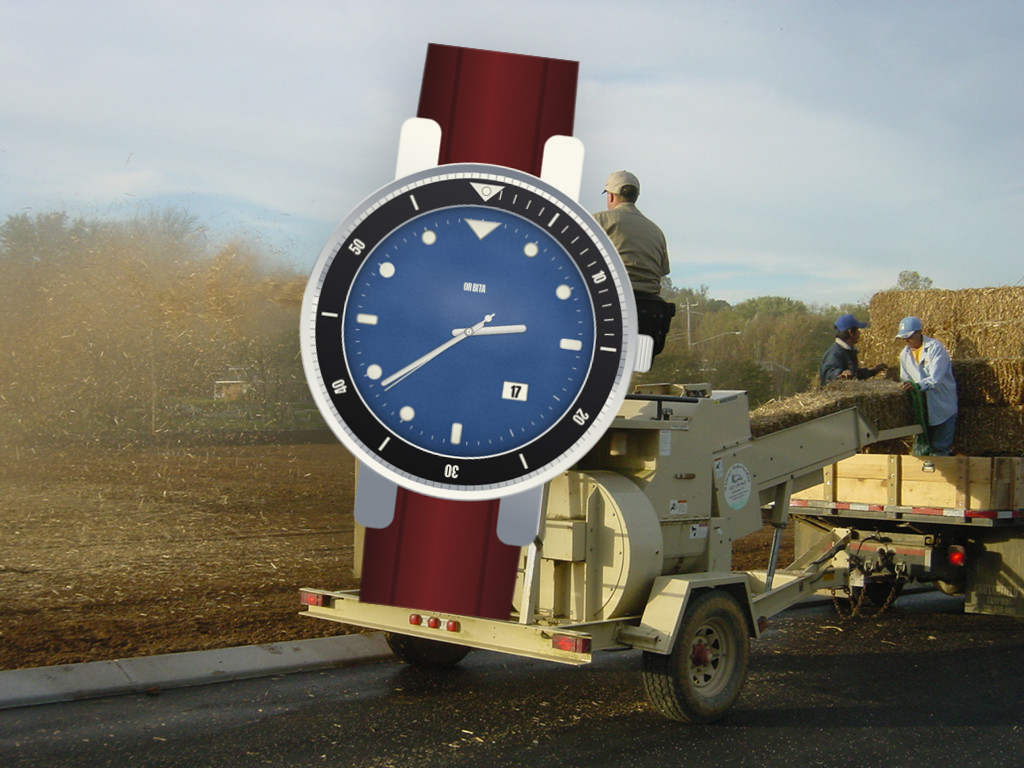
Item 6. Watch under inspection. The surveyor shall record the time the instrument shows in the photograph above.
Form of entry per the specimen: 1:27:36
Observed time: 2:38:38
